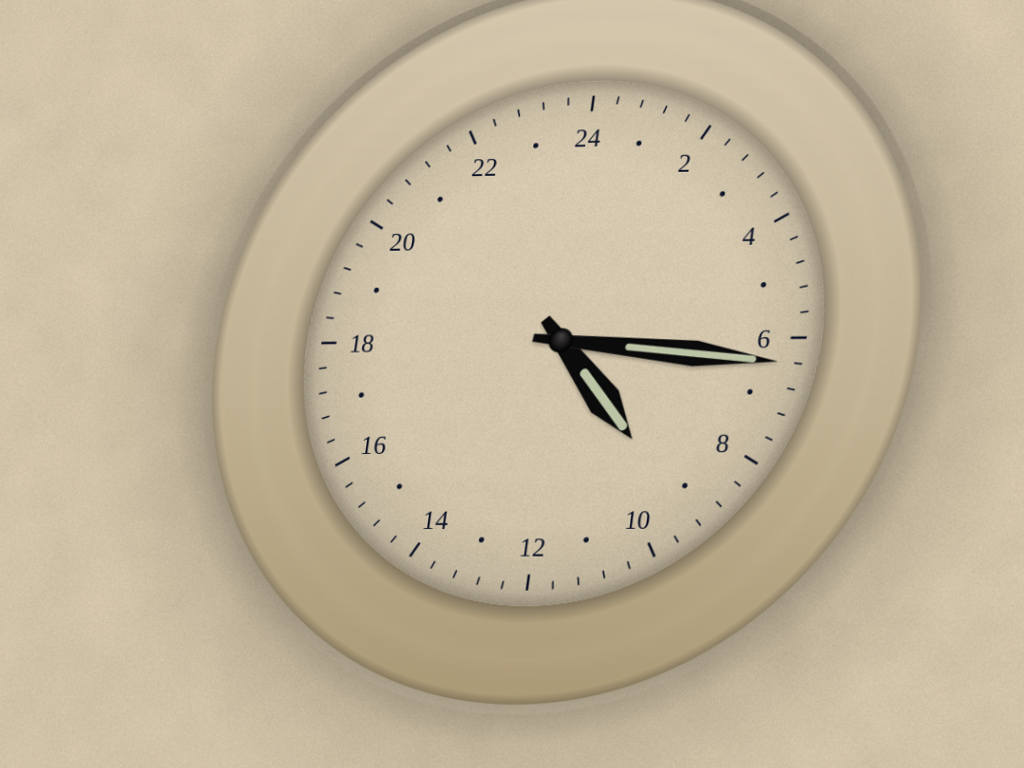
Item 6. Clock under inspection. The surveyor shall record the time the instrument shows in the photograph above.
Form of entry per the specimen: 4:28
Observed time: 9:16
